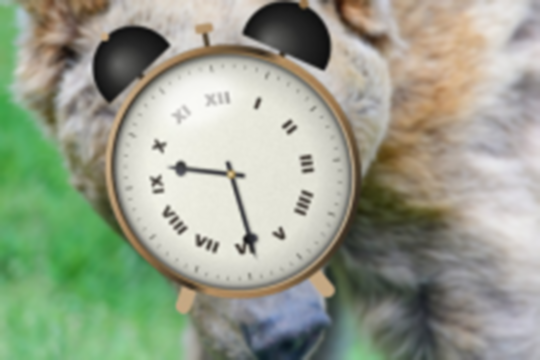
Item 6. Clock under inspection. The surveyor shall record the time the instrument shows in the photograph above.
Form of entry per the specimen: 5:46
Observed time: 9:29
